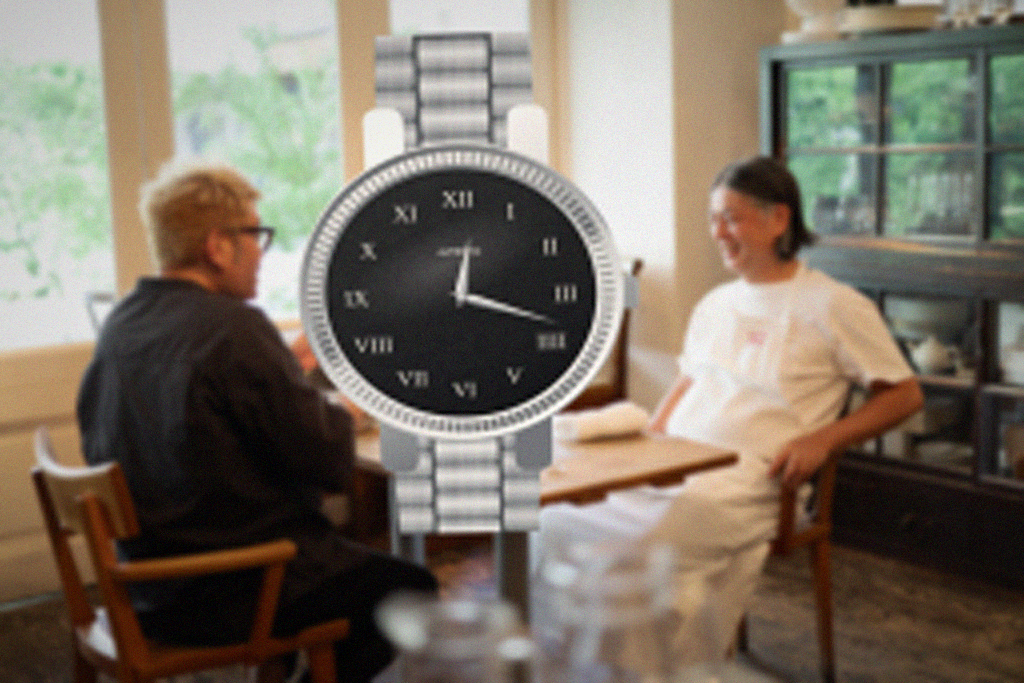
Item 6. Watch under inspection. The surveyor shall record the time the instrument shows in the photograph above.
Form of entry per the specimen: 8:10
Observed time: 12:18
